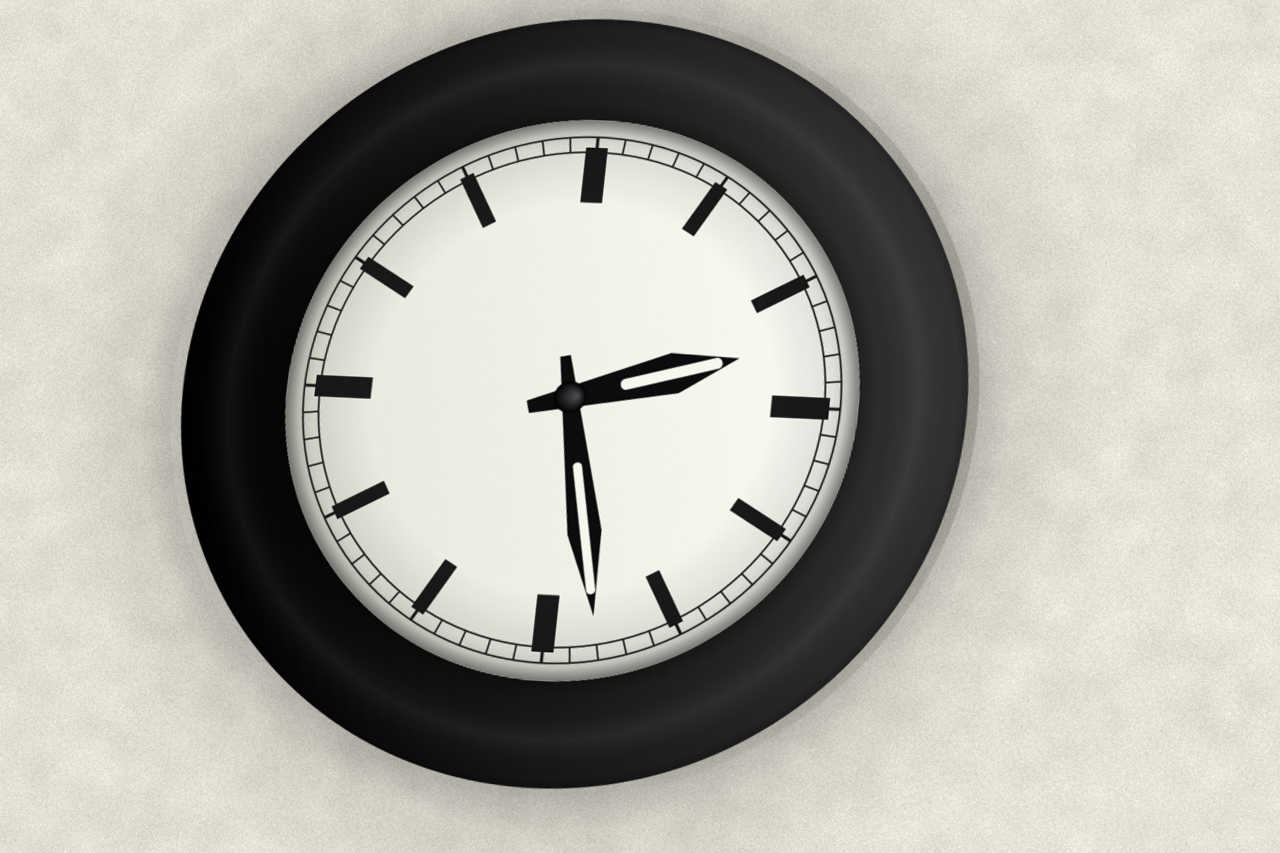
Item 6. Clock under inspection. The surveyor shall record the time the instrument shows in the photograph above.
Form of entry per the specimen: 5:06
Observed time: 2:28
